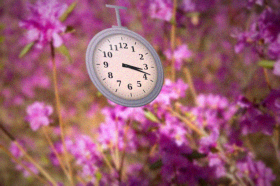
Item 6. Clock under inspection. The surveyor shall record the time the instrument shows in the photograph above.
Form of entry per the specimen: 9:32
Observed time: 3:18
